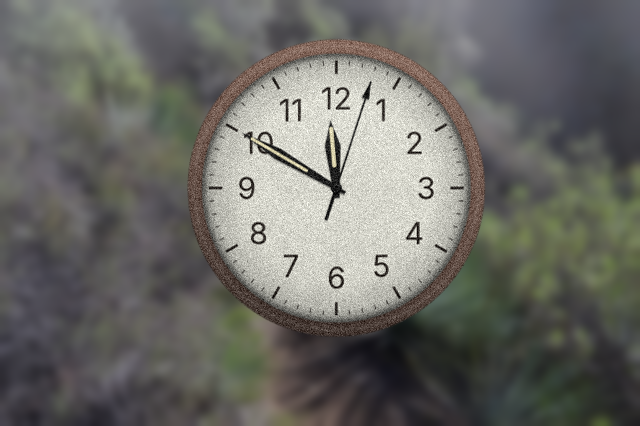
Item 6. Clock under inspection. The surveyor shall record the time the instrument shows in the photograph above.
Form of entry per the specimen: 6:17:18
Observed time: 11:50:03
